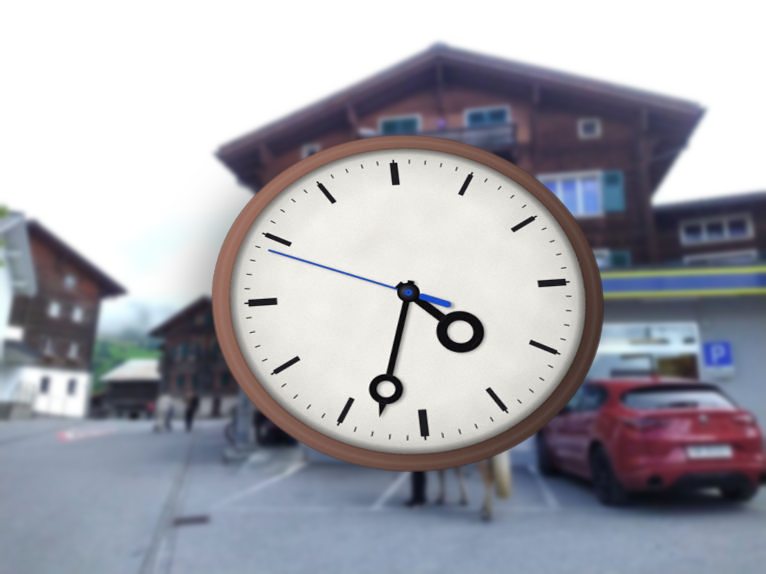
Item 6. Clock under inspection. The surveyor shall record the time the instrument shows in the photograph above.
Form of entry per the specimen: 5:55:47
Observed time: 4:32:49
